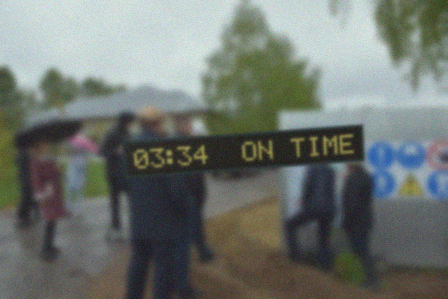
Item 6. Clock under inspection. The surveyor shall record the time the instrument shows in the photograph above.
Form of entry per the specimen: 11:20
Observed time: 3:34
